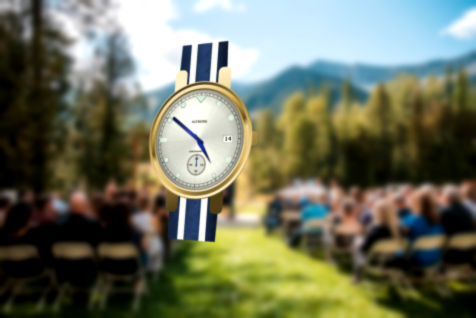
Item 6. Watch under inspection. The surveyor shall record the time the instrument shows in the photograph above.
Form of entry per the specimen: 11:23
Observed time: 4:51
